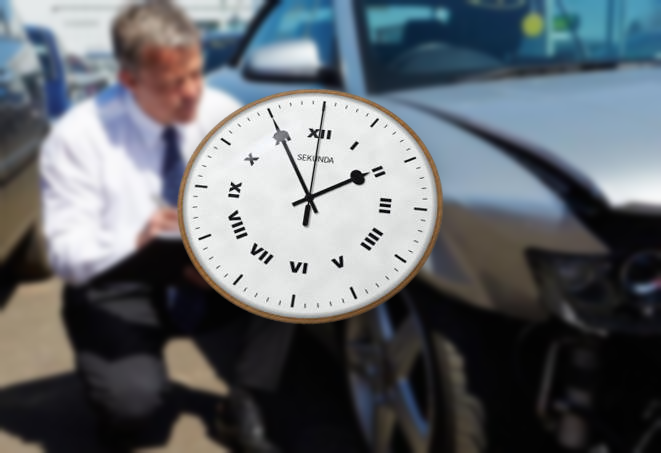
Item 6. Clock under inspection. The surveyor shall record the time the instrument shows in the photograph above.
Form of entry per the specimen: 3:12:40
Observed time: 1:55:00
